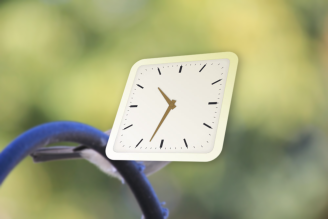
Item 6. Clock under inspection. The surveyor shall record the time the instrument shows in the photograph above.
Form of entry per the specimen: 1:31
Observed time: 10:33
